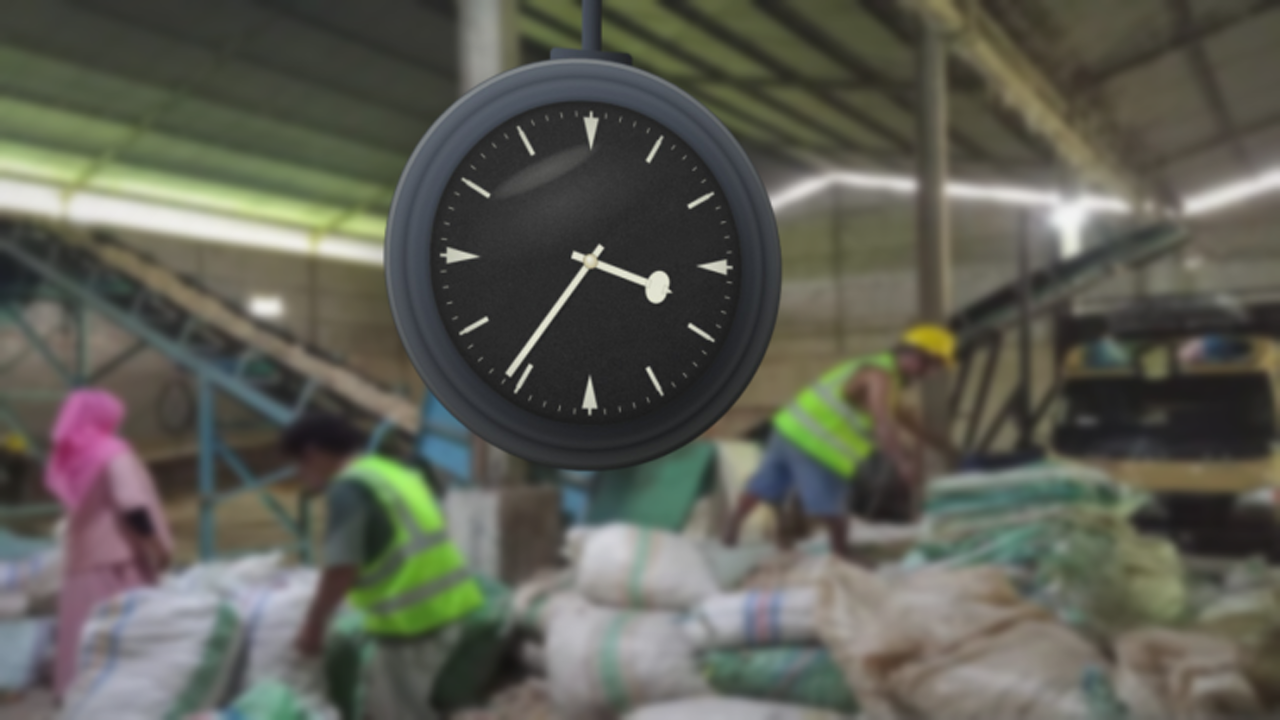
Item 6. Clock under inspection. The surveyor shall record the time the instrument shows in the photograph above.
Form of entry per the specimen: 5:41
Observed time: 3:36
